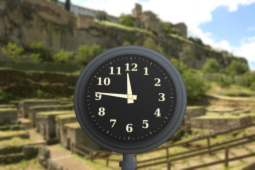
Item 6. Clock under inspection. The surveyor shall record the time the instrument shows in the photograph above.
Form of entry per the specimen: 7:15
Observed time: 11:46
